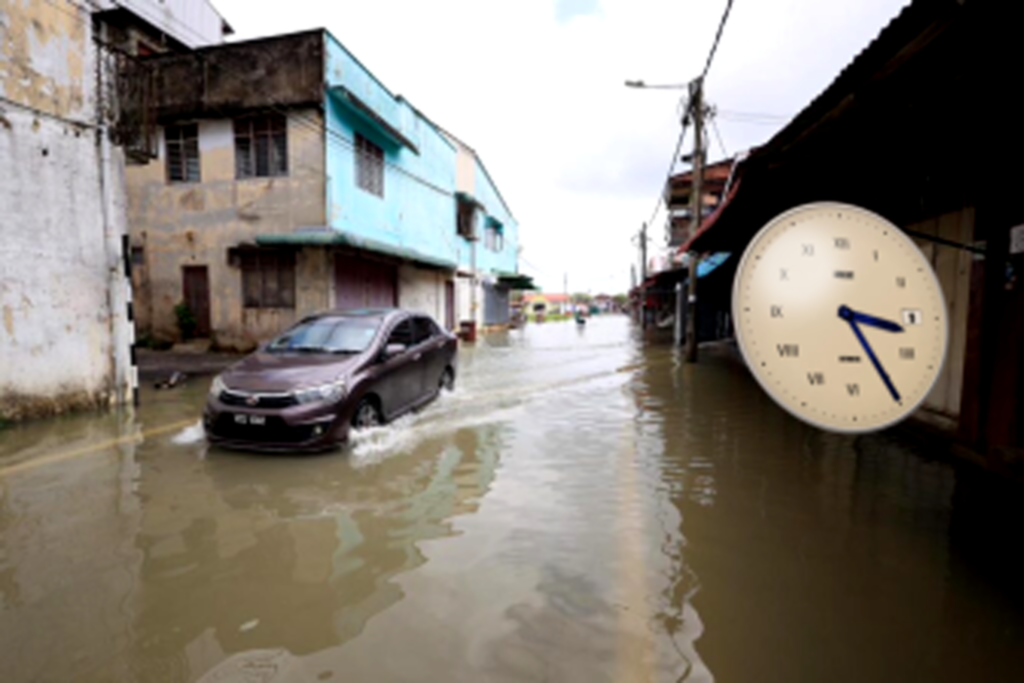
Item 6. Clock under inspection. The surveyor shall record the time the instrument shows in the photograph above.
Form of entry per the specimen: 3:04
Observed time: 3:25
